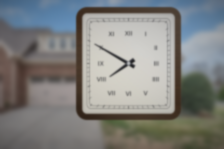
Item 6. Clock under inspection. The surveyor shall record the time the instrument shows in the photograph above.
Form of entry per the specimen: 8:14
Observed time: 7:50
